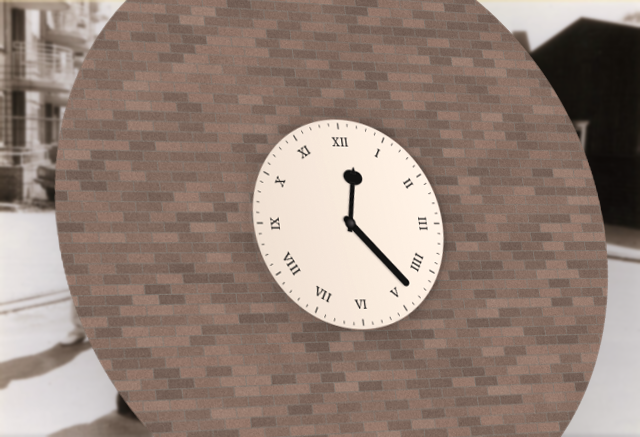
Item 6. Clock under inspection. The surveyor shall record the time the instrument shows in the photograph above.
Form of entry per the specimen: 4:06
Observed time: 12:23
